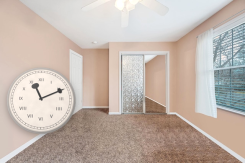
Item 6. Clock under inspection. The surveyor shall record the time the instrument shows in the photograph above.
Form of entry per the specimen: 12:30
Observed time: 11:11
